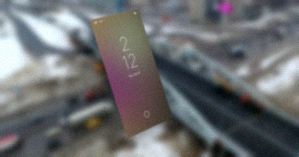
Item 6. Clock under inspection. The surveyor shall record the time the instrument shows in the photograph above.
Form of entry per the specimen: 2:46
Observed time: 2:12
